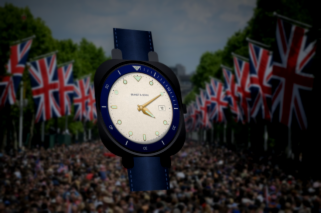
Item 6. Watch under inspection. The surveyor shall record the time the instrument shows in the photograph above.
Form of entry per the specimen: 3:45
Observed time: 4:10
